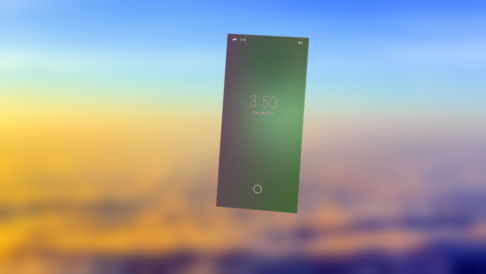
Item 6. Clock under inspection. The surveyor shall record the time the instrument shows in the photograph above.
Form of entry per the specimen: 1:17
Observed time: 3:53
